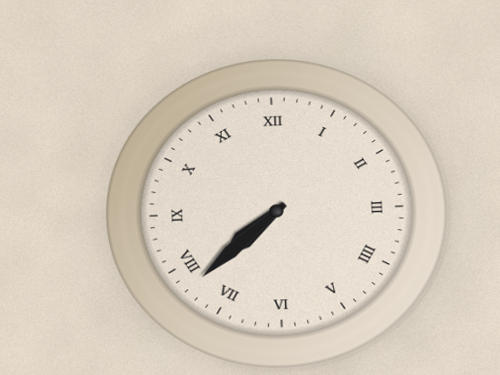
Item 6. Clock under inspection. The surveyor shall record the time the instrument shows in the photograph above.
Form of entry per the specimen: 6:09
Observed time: 7:38
